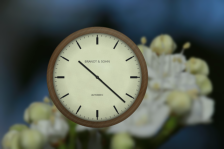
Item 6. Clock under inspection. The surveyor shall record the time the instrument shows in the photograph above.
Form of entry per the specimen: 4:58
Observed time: 10:22
